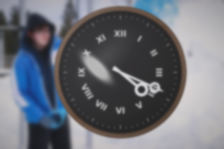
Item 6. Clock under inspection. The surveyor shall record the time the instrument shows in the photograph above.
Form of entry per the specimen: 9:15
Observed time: 4:19
